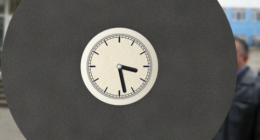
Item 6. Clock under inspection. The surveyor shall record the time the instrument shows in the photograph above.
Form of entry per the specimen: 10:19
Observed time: 3:28
